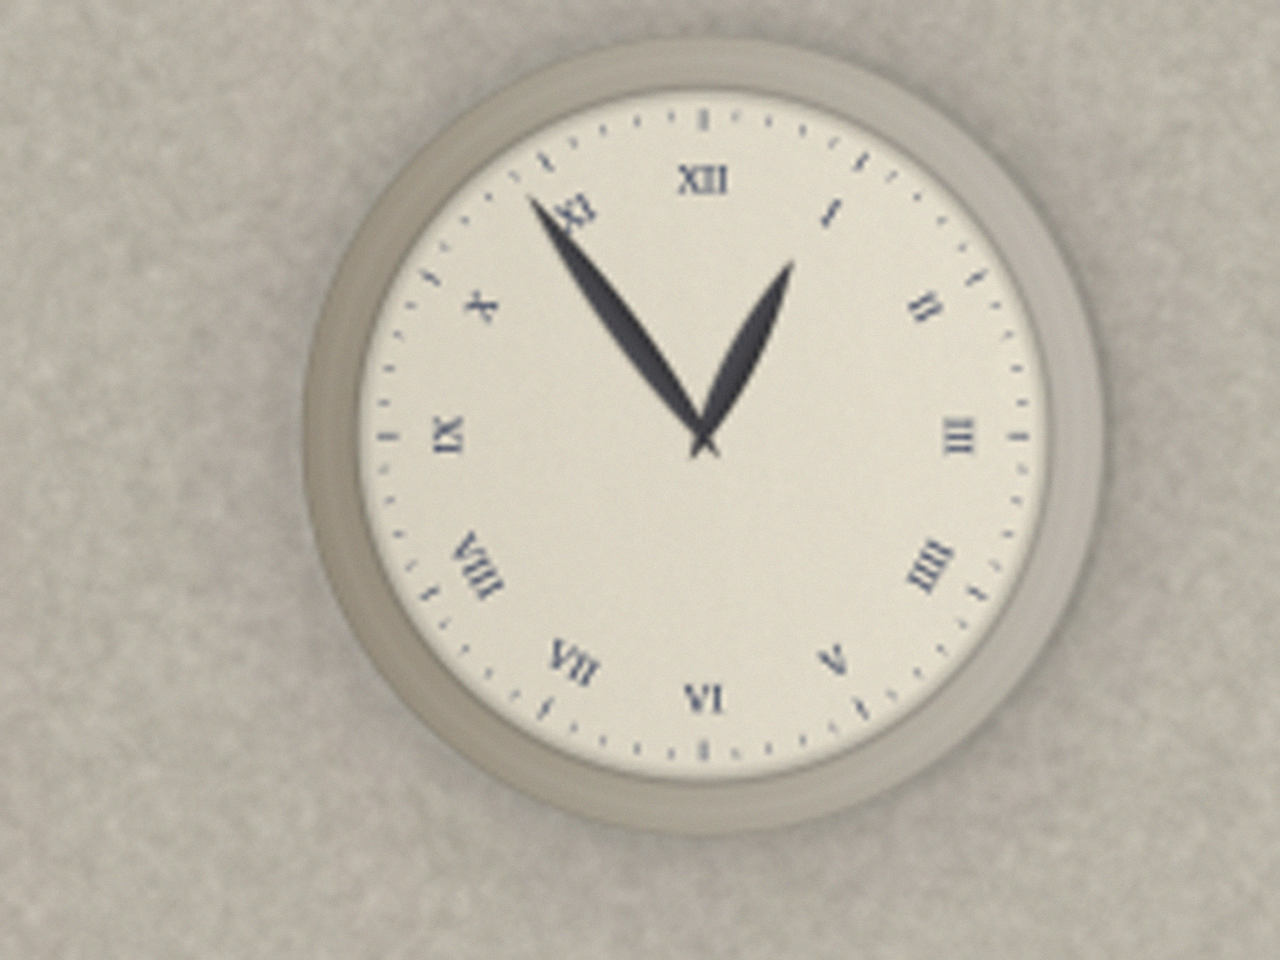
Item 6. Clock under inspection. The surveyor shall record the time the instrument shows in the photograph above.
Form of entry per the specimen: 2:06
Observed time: 12:54
